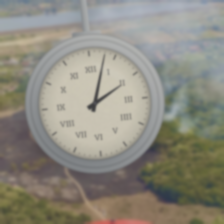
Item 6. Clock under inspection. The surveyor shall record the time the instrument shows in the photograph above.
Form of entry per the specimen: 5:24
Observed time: 2:03
